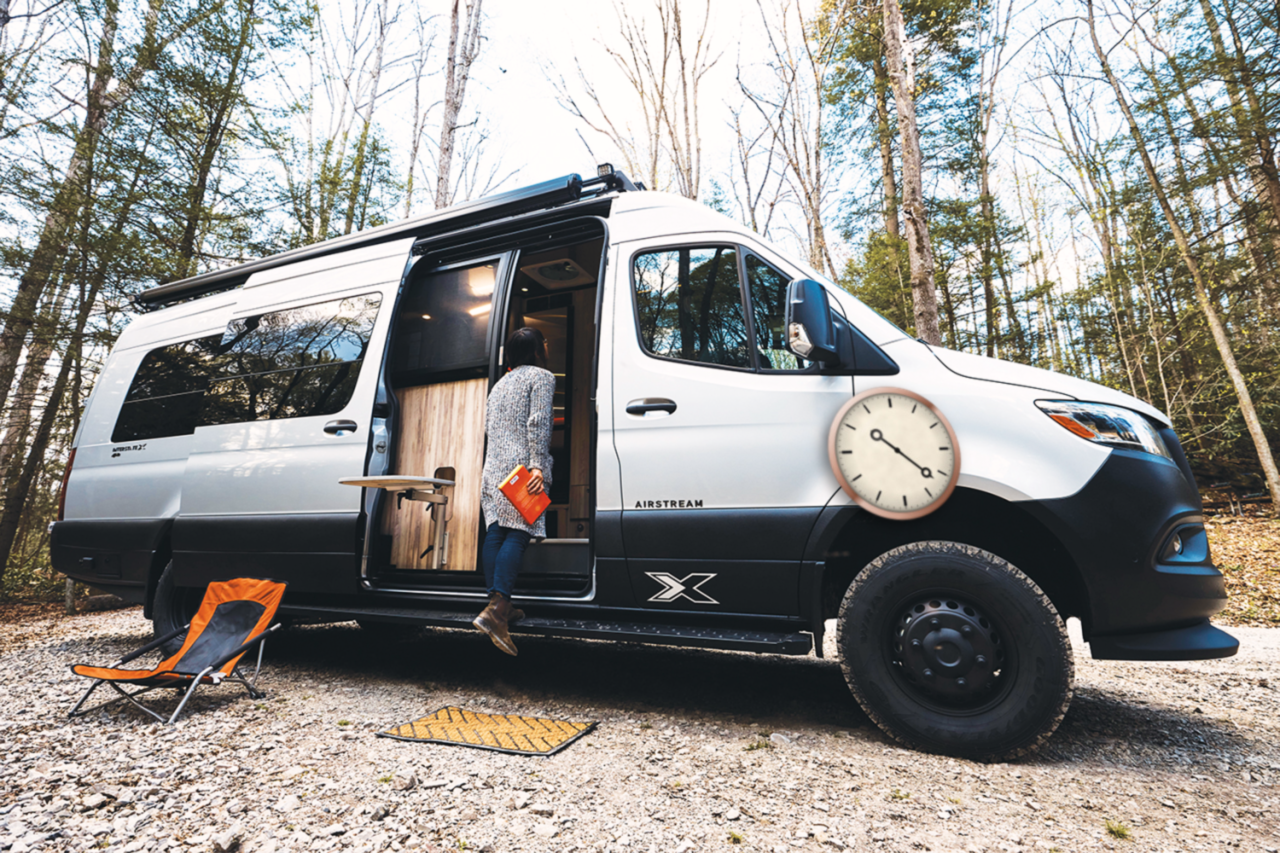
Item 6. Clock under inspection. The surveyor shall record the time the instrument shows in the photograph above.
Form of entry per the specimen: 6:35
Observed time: 10:22
